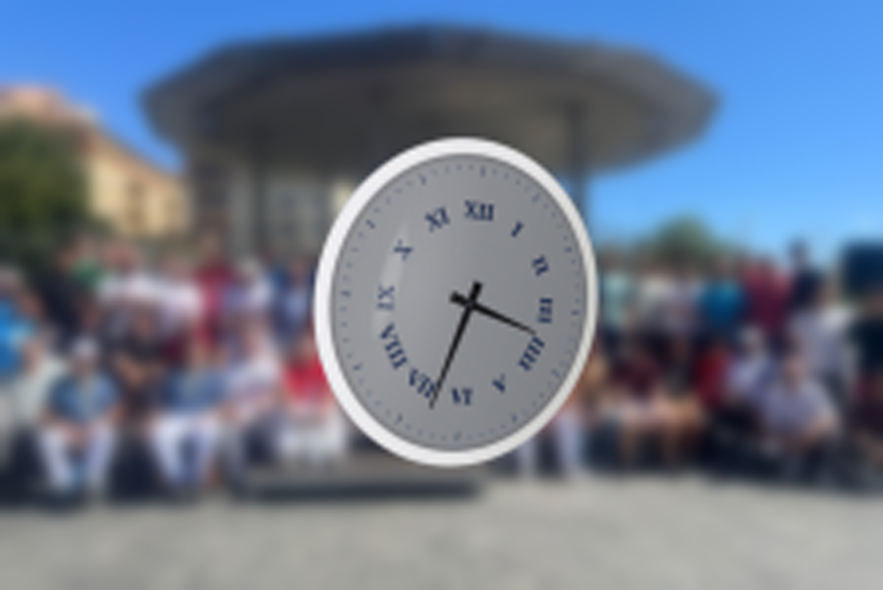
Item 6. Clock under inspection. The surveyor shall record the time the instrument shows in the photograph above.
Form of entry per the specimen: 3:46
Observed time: 3:33
